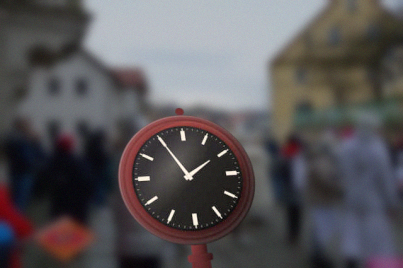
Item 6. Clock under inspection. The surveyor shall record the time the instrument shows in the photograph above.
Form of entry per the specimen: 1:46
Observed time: 1:55
